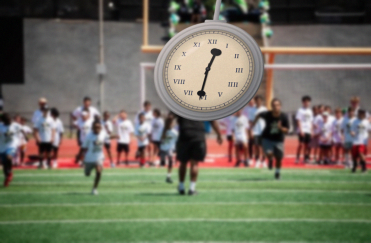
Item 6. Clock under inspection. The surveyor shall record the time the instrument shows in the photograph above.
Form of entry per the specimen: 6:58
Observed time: 12:31
